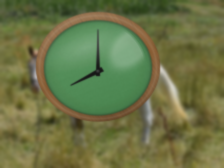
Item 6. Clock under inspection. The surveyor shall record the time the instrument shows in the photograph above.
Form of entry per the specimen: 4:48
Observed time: 8:00
